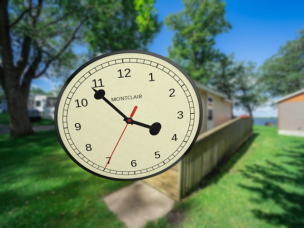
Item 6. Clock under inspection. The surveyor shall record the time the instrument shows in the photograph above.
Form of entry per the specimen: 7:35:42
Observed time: 3:53:35
